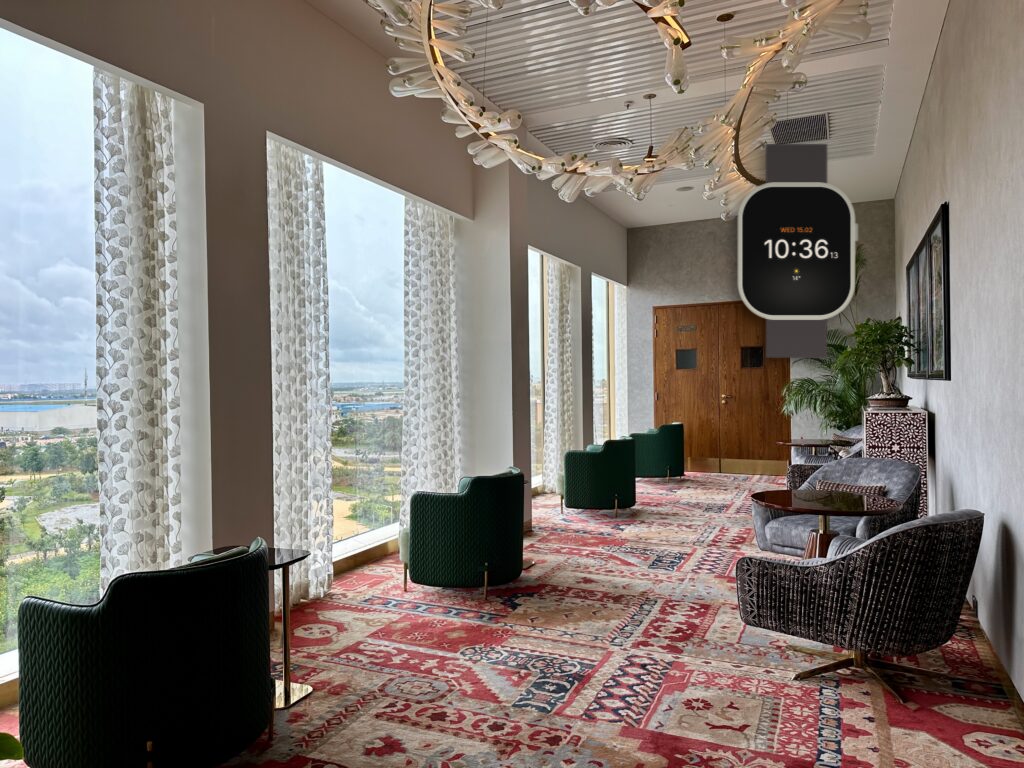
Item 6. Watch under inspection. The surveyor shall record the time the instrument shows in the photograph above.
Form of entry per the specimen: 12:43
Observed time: 10:36
